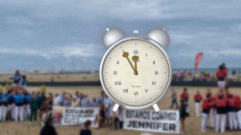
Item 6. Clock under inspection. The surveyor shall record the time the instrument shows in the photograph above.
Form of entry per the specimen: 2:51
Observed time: 11:55
